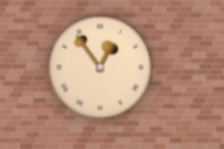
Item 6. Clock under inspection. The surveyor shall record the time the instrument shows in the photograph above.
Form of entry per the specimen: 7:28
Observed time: 12:54
